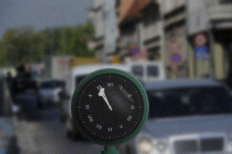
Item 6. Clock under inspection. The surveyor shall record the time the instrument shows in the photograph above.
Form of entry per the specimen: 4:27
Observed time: 10:56
